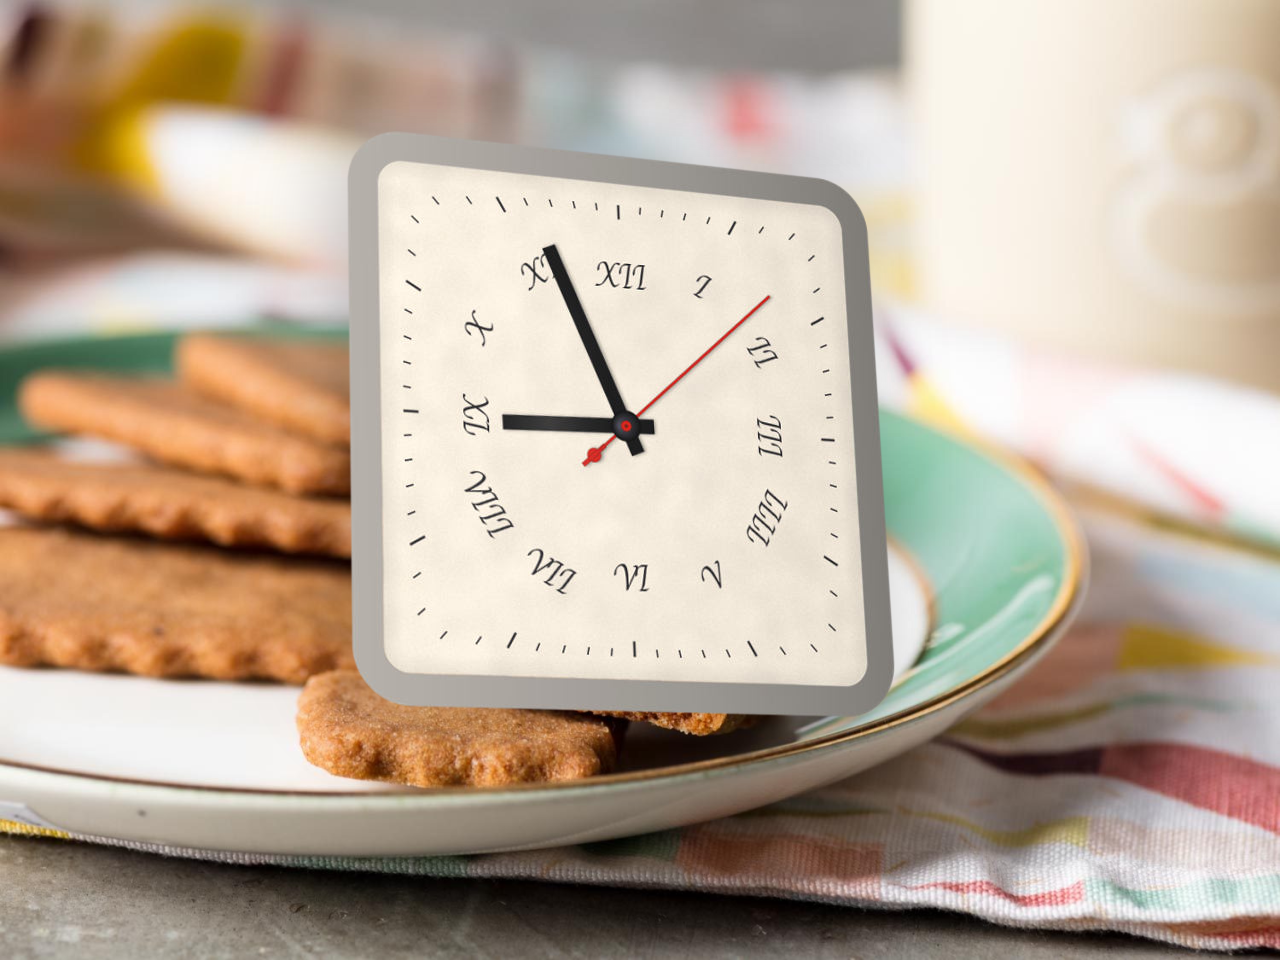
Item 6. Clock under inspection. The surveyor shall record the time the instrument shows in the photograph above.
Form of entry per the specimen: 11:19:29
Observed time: 8:56:08
